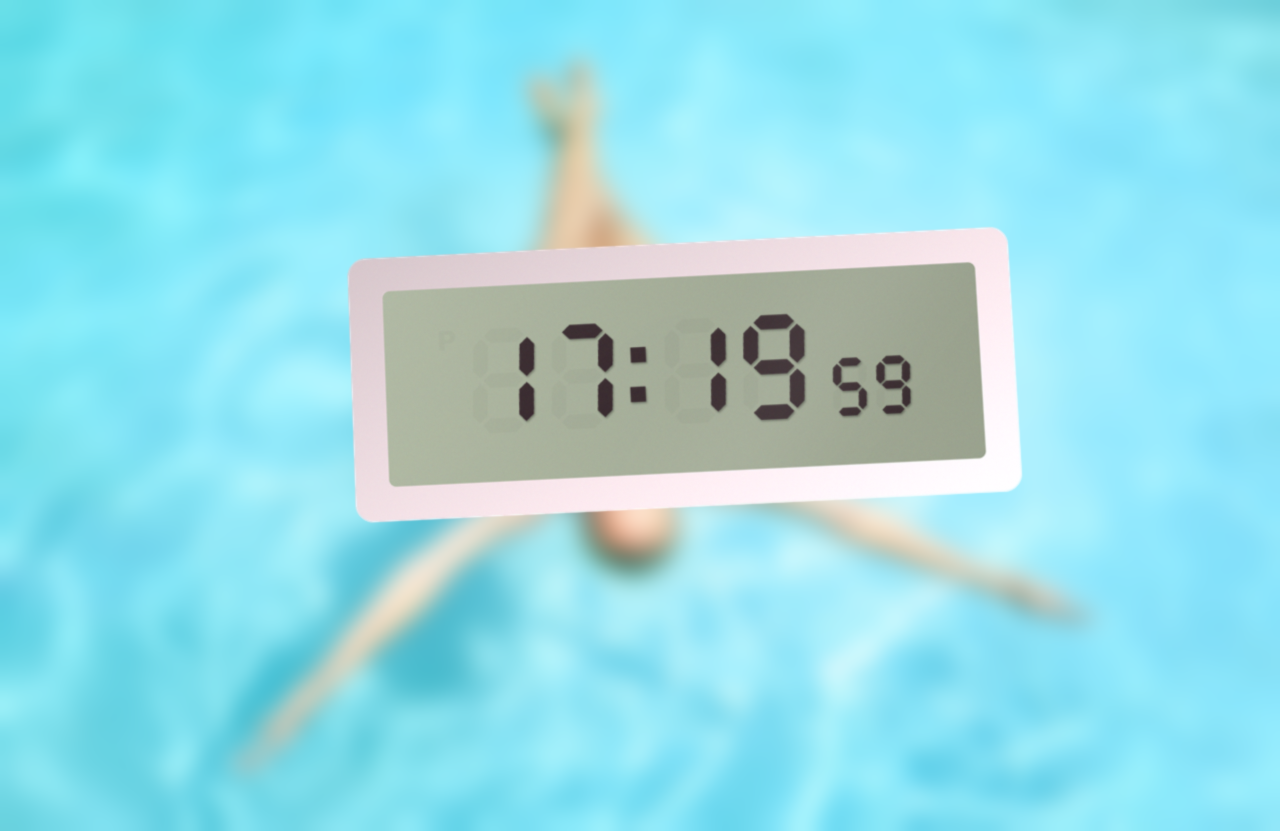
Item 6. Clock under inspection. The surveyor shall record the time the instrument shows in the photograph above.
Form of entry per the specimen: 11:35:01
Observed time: 17:19:59
